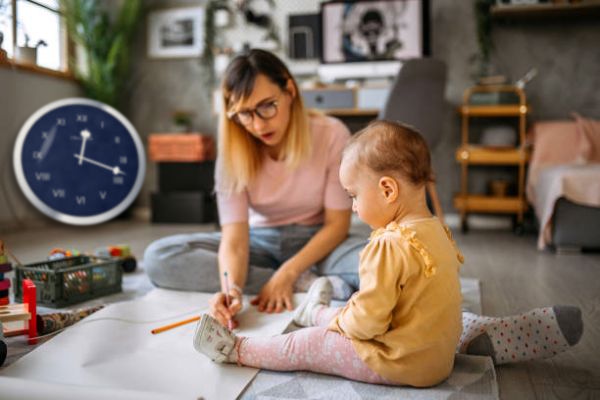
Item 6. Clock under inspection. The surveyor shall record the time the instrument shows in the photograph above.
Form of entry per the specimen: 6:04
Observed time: 12:18
